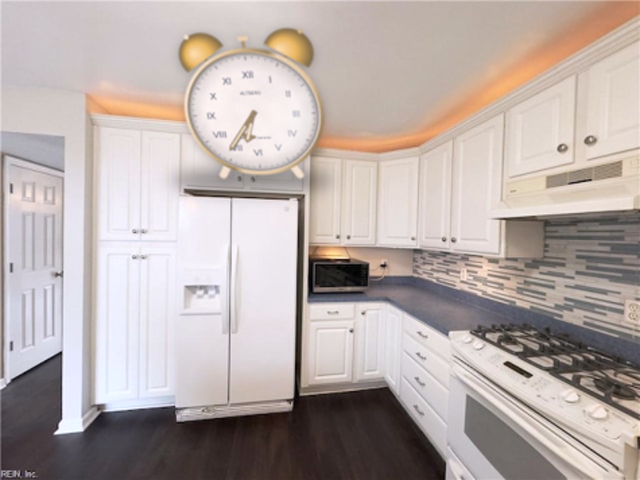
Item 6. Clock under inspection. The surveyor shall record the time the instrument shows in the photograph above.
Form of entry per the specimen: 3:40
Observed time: 6:36
